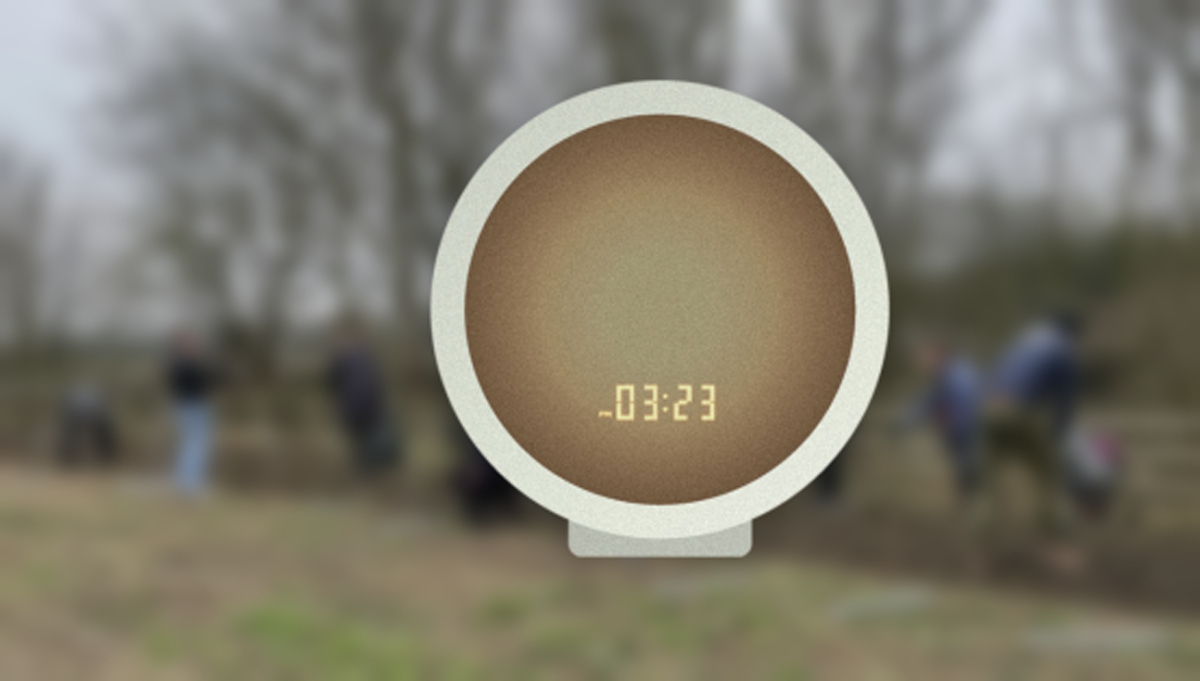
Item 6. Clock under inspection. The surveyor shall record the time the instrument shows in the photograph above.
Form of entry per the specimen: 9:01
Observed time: 3:23
